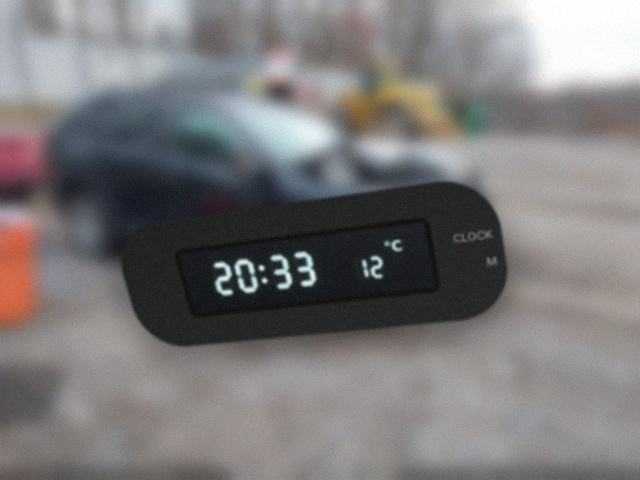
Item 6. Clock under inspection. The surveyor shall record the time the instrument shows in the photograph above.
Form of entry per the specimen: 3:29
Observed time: 20:33
